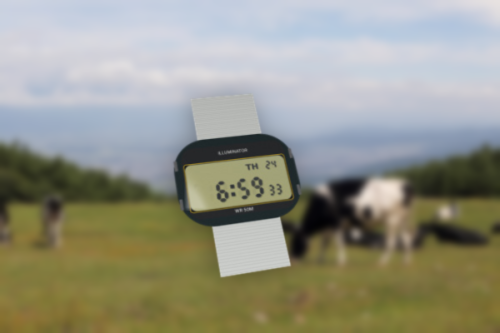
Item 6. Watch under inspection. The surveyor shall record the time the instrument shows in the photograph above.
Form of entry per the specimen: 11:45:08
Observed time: 6:59:33
